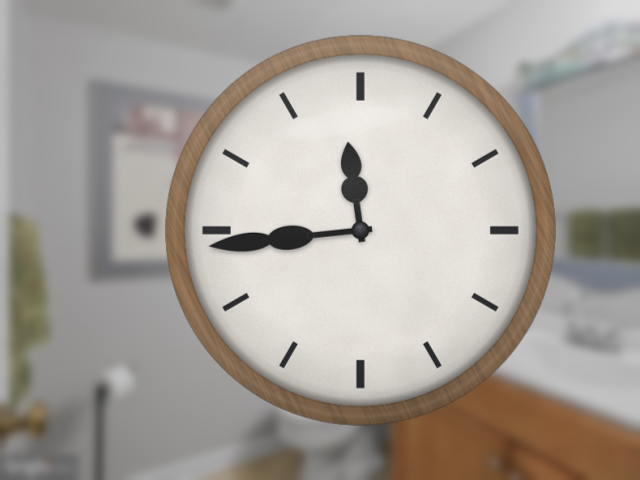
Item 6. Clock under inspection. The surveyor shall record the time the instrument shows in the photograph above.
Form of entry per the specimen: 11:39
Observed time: 11:44
